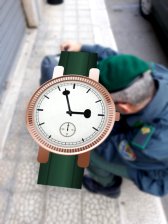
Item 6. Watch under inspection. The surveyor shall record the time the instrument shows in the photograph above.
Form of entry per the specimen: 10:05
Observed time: 2:57
